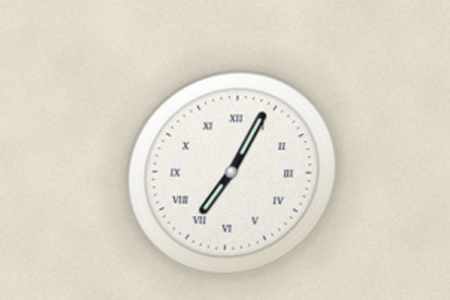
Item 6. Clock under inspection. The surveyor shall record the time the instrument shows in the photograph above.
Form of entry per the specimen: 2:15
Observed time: 7:04
